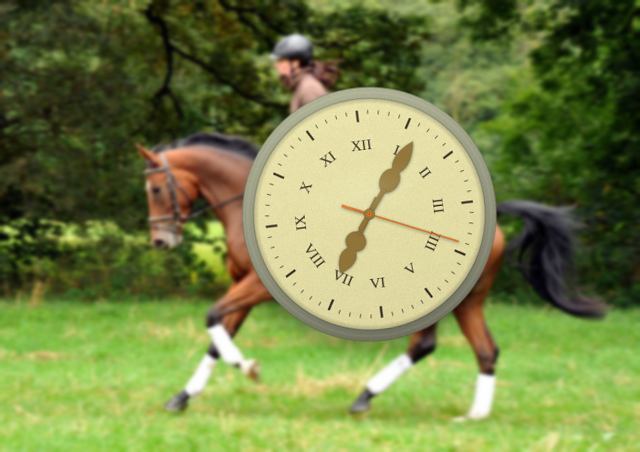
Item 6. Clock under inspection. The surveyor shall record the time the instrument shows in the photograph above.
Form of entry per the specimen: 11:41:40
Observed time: 7:06:19
